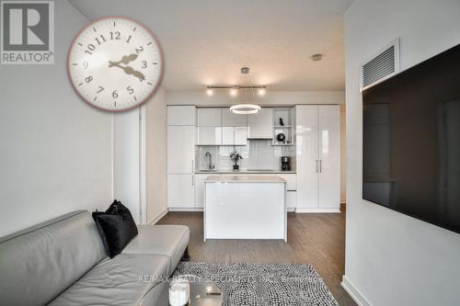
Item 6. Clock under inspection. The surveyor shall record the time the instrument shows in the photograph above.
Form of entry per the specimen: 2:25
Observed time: 2:19
